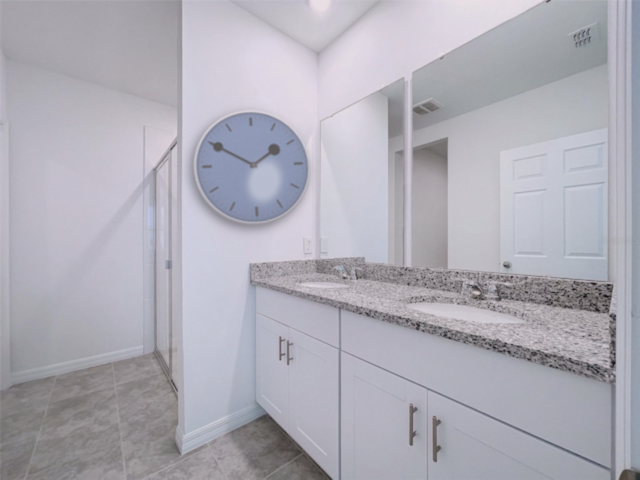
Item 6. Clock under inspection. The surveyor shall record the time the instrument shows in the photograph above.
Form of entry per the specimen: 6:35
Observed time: 1:50
